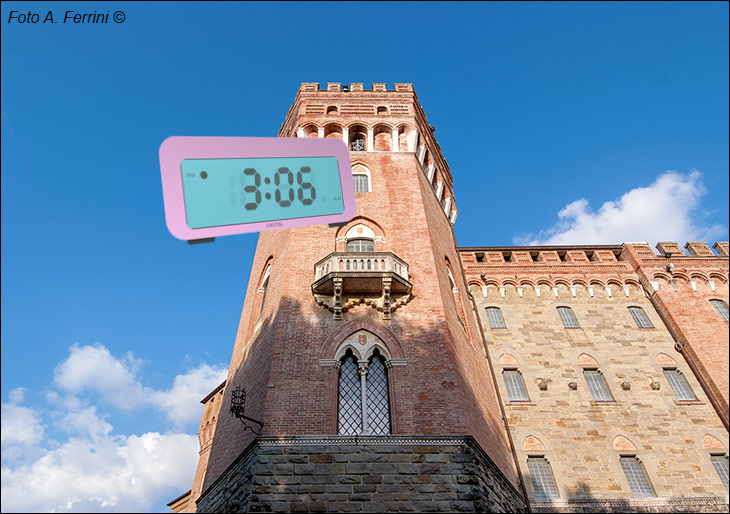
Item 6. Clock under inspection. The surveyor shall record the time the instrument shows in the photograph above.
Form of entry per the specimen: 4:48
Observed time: 3:06
